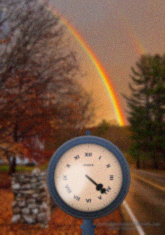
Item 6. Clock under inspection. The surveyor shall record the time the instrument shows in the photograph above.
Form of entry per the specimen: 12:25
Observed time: 4:22
